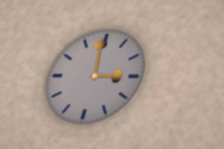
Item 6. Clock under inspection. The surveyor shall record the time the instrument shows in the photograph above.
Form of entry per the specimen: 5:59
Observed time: 2:59
